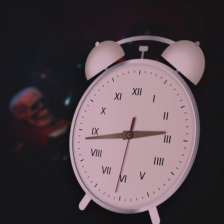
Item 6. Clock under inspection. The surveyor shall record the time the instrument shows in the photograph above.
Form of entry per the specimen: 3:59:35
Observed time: 2:43:31
